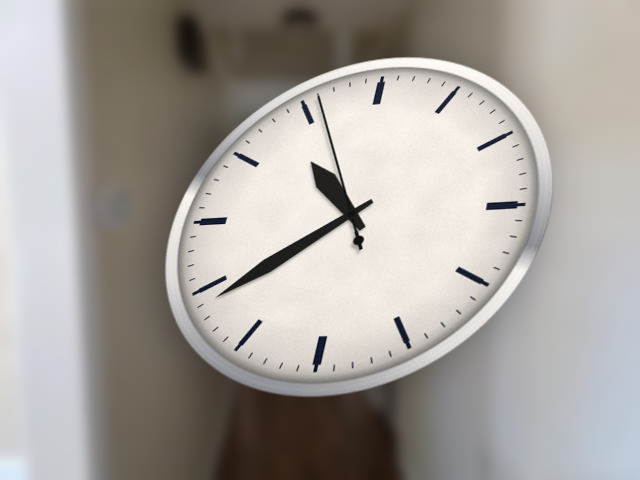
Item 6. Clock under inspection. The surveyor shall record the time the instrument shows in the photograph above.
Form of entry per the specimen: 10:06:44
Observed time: 10:38:56
